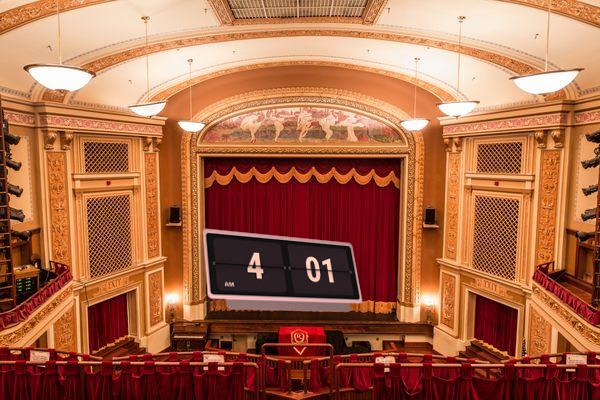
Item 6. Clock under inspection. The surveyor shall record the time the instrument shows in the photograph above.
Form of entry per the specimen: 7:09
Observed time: 4:01
